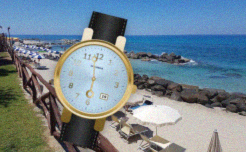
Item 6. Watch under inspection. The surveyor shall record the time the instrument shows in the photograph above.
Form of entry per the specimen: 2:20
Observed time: 5:58
